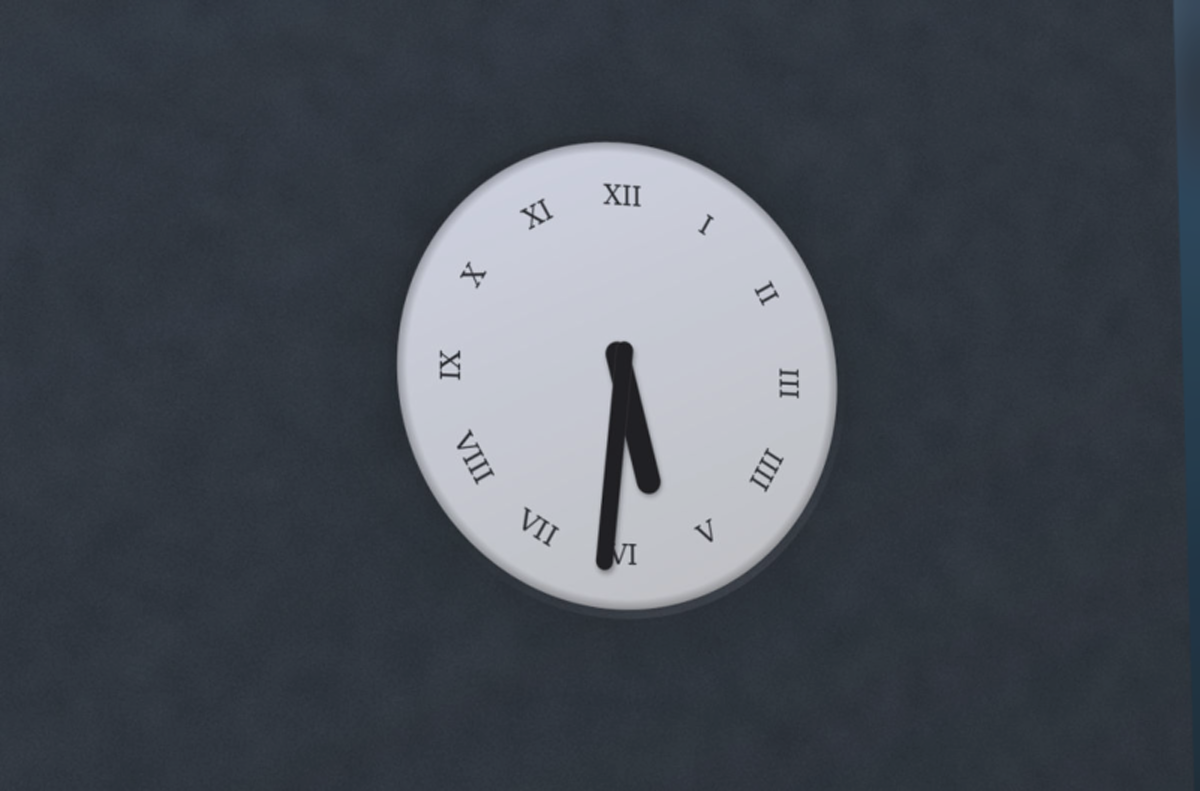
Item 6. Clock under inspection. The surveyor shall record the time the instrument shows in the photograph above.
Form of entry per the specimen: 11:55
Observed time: 5:31
